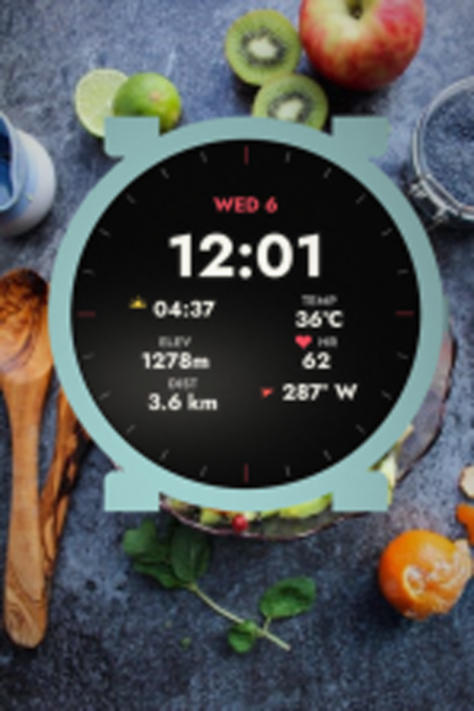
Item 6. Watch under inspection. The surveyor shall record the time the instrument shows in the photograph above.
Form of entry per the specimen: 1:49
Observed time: 12:01
